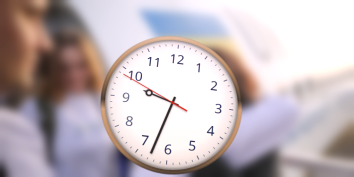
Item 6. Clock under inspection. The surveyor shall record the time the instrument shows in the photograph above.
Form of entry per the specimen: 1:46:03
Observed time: 9:32:49
